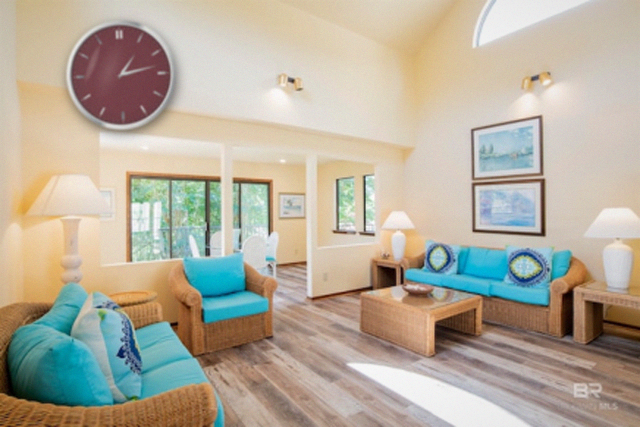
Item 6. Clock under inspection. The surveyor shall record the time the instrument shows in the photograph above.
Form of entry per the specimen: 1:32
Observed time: 1:13
